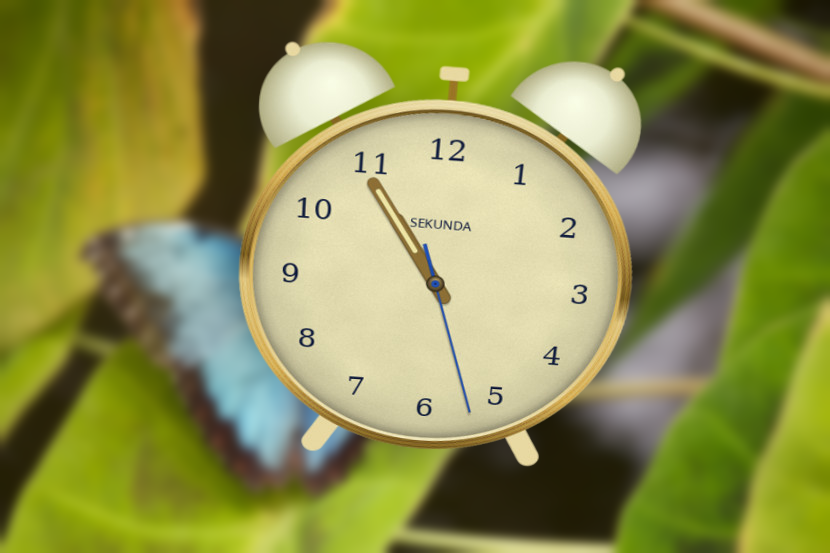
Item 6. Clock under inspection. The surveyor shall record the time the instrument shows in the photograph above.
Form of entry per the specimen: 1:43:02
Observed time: 10:54:27
